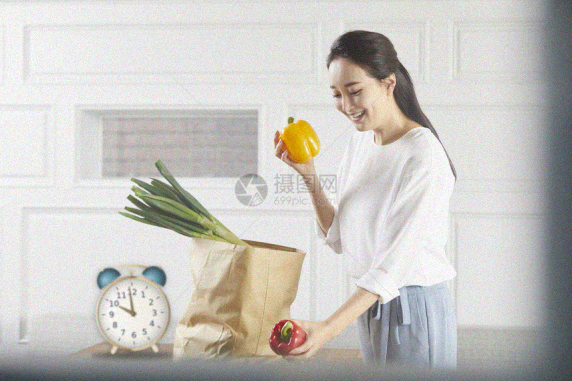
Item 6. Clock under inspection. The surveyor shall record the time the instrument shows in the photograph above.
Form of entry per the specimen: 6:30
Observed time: 9:59
